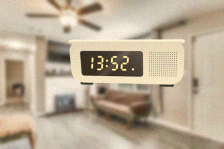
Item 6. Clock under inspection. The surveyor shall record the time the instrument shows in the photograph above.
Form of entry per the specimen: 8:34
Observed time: 13:52
